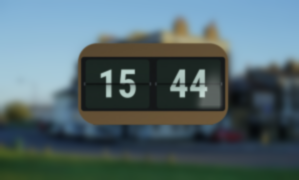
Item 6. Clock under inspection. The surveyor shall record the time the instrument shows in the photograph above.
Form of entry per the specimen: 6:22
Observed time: 15:44
